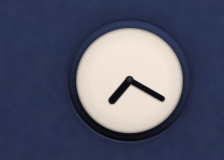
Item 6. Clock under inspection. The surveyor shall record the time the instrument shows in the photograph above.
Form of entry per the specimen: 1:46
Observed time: 7:20
